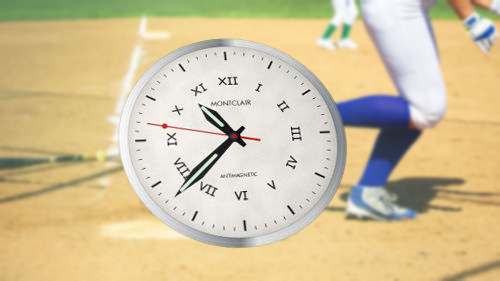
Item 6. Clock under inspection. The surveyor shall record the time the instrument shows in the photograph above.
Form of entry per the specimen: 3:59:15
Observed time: 10:37:47
